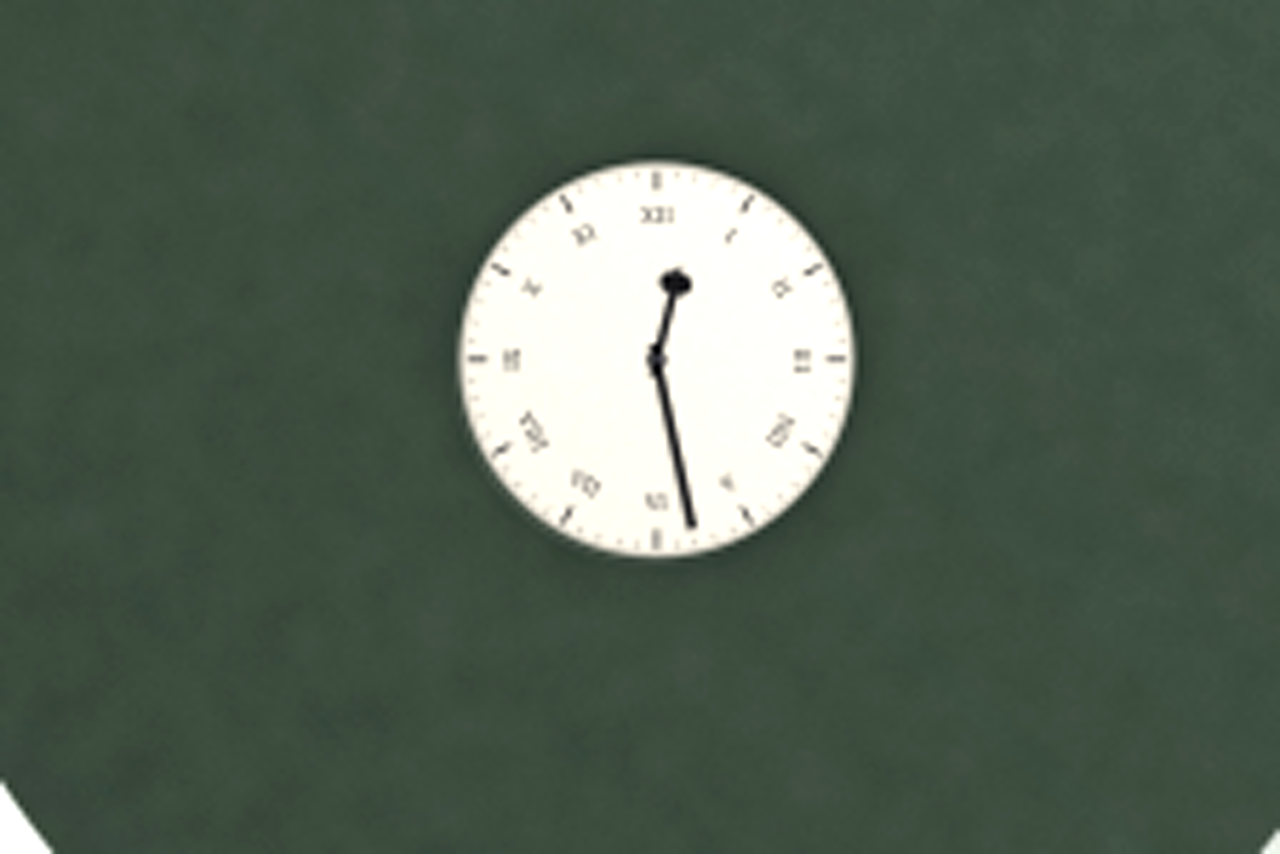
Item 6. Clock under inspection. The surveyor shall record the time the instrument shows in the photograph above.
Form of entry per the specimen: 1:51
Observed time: 12:28
